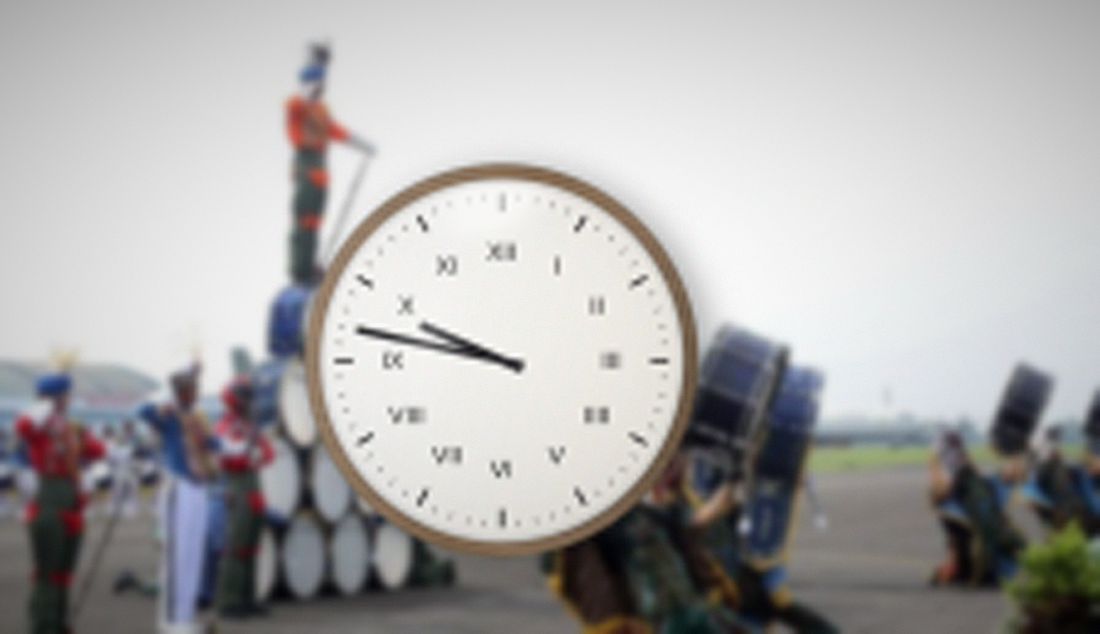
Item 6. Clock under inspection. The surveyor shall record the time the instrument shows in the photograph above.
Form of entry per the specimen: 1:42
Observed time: 9:47
